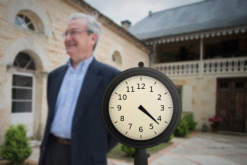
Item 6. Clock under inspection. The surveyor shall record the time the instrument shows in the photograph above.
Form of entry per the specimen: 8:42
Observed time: 4:22
